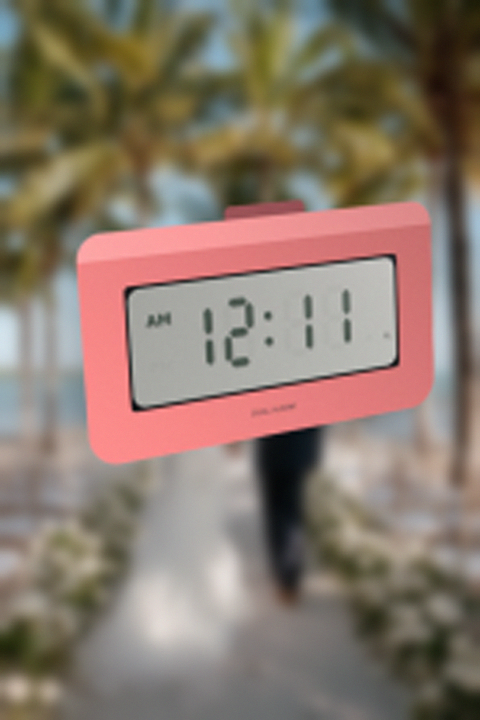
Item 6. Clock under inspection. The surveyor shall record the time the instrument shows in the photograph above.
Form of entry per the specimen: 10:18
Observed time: 12:11
